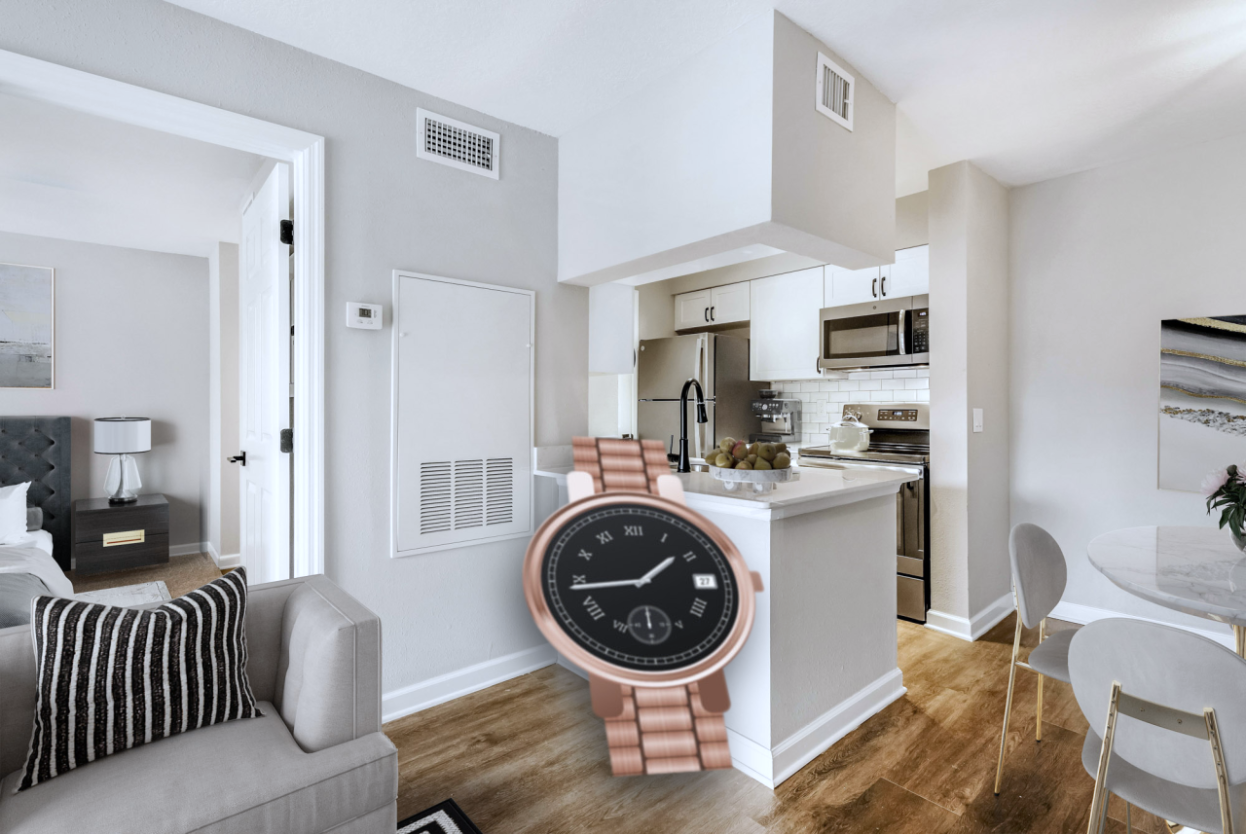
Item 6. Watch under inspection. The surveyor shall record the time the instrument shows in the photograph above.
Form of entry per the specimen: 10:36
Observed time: 1:44
